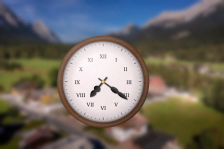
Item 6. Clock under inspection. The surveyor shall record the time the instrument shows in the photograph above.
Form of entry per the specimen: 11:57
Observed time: 7:21
